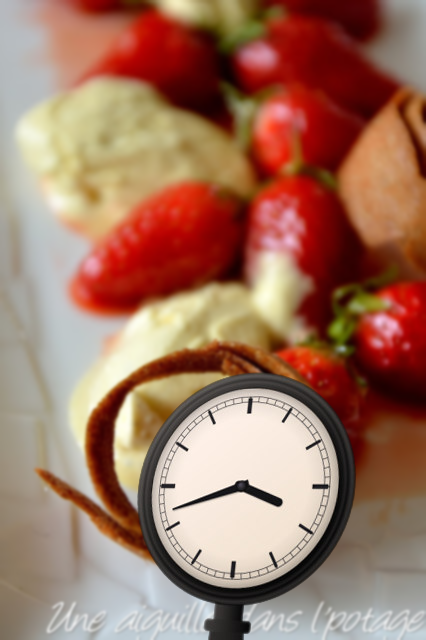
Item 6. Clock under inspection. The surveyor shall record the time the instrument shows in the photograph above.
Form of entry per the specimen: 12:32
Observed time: 3:42
